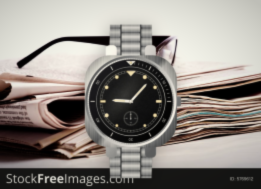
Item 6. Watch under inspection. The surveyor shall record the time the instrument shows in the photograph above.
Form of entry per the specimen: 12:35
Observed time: 9:07
